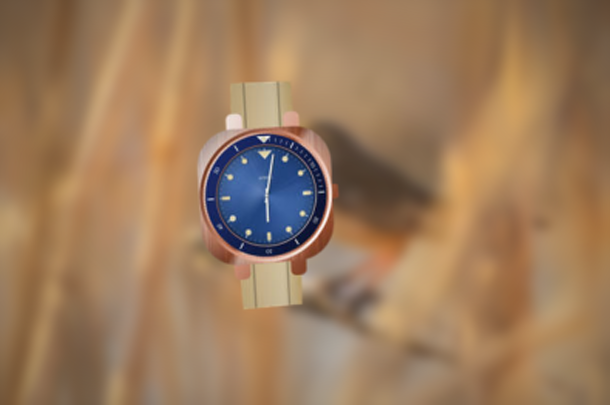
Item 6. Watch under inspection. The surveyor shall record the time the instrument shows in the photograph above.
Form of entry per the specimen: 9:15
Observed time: 6:02
